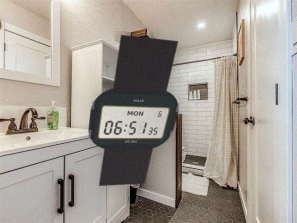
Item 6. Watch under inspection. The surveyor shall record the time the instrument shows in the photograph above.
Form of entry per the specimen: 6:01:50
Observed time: 6:51:35
